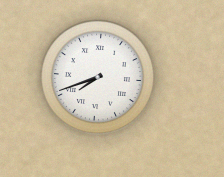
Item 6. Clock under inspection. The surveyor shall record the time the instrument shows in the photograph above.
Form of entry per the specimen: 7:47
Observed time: 7:41
